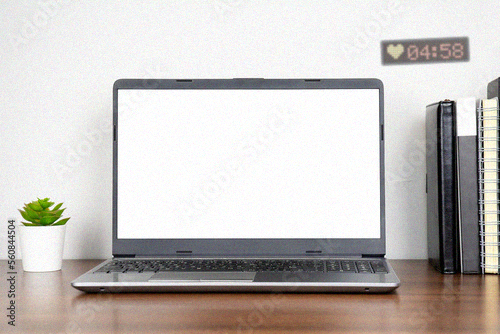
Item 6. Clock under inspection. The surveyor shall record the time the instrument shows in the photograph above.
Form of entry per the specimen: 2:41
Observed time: 4:58
